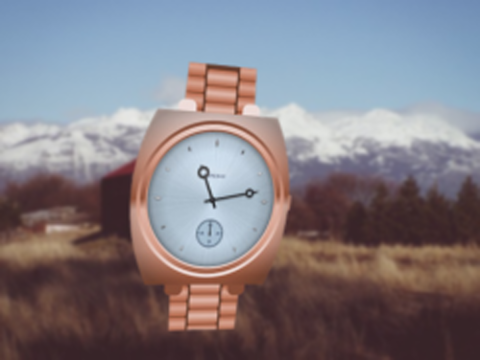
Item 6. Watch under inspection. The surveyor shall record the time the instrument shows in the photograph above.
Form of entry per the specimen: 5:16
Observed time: 11:13
